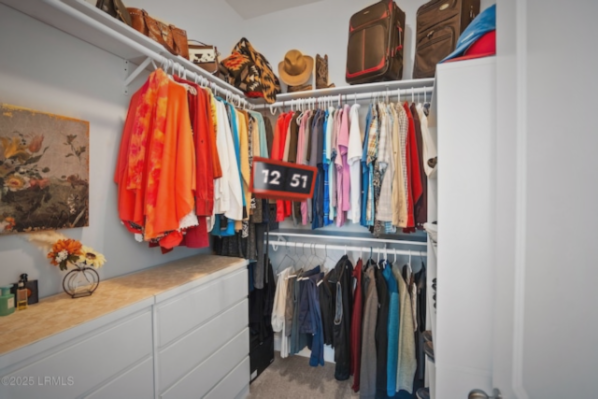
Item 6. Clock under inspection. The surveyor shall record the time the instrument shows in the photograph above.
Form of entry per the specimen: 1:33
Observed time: 12:51
